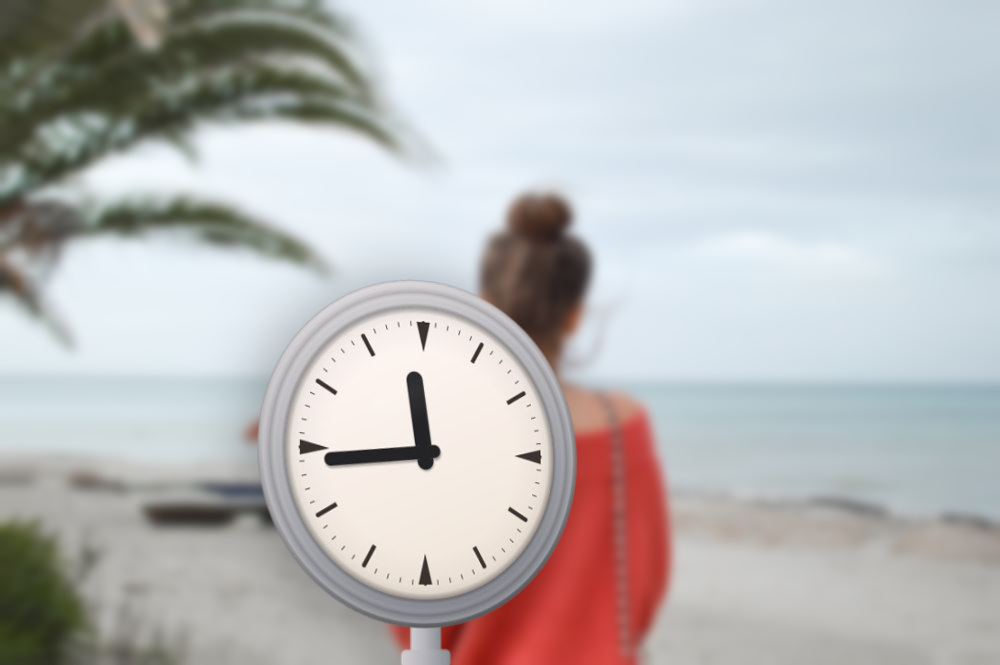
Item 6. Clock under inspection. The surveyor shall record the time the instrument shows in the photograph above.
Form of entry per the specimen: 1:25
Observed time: 11:44
